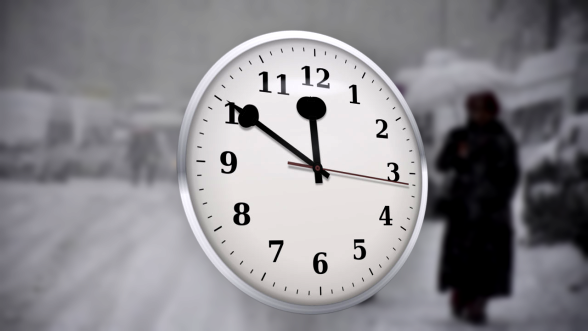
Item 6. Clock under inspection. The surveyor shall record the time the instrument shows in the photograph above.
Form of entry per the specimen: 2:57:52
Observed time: 11:50:16
